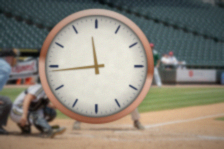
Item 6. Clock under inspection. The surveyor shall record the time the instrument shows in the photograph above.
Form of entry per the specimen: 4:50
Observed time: 11:44
